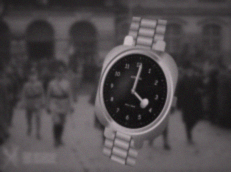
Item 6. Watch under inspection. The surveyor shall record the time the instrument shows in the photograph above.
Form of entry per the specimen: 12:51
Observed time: 4:01
